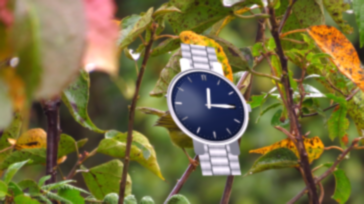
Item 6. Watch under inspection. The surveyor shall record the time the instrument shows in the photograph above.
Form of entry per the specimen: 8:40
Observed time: 12:15
